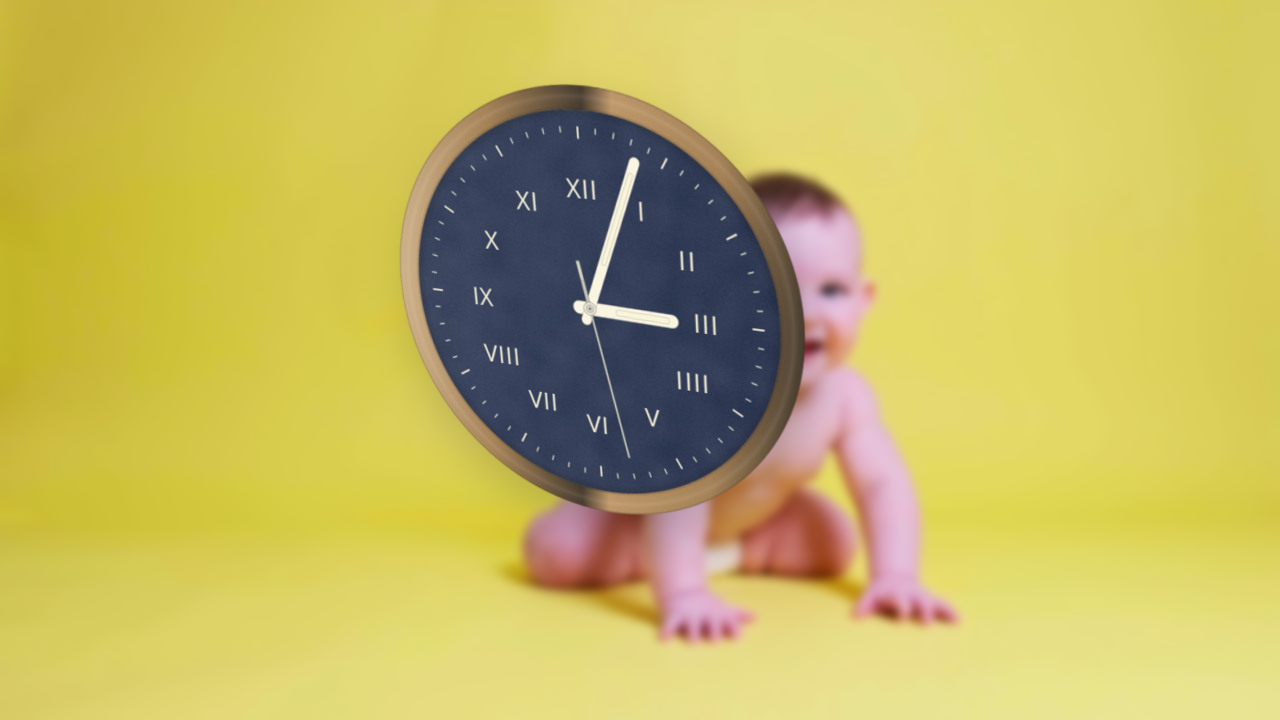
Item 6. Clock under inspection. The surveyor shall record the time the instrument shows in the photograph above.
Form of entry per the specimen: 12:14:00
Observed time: 3:03:28
